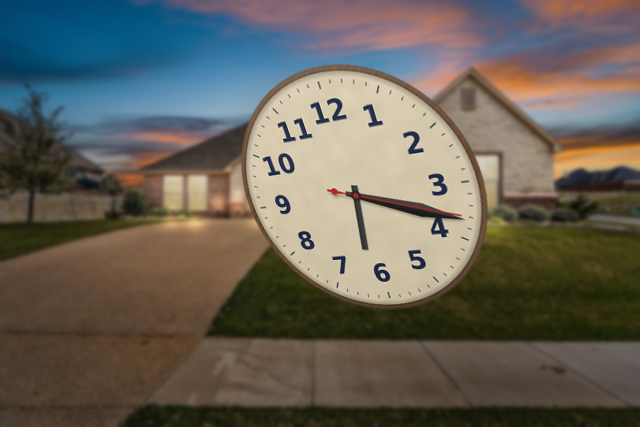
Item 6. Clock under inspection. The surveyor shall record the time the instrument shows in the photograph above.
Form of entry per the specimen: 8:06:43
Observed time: 6:18:18
